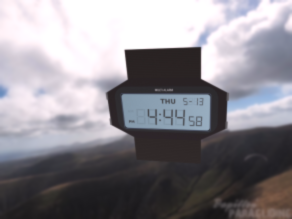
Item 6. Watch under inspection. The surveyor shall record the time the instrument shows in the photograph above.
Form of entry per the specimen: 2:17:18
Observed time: 4:44:58
